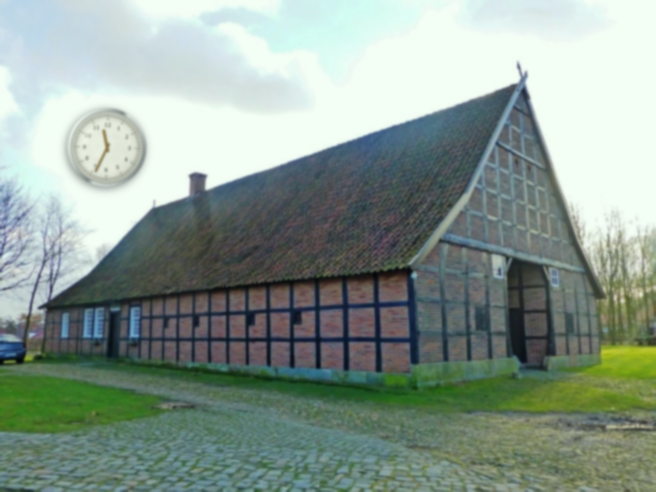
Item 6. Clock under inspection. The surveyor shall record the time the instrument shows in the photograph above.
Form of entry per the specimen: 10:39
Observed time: 11:34
